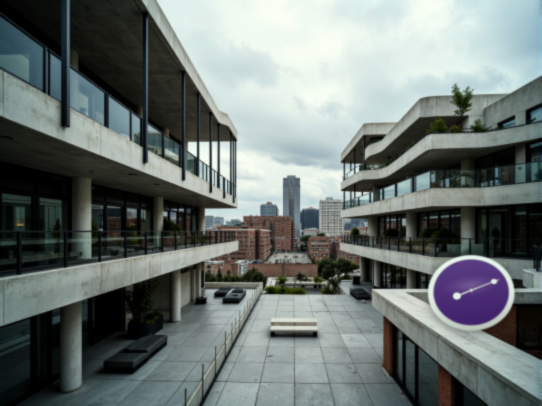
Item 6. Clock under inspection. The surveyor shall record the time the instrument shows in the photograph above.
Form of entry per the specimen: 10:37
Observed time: 8:11
